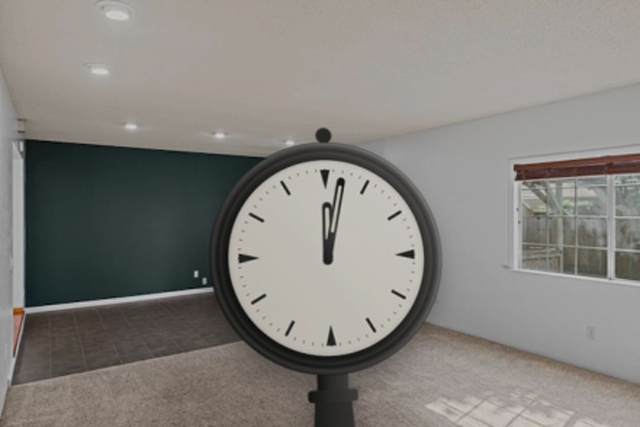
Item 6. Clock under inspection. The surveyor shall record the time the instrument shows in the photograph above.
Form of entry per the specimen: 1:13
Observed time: 12:02
